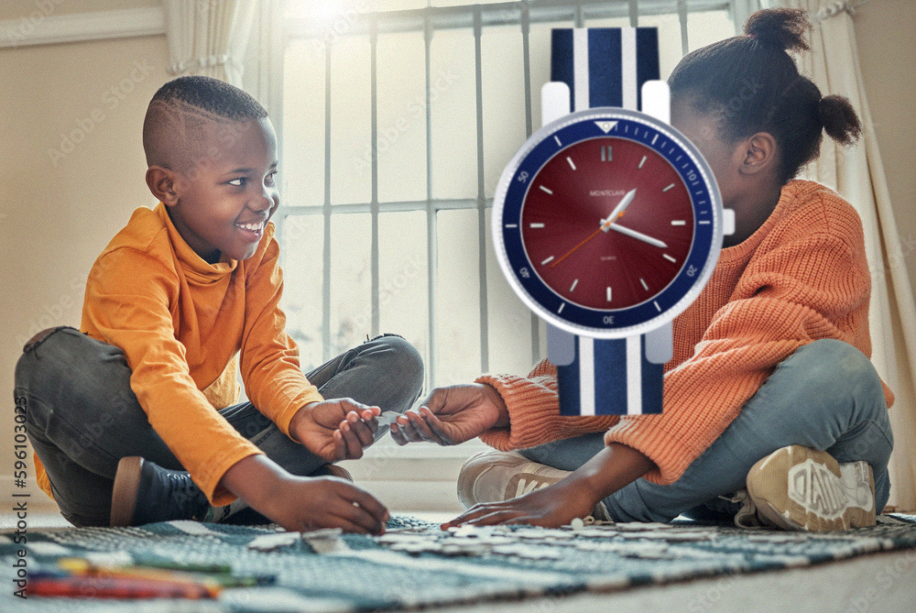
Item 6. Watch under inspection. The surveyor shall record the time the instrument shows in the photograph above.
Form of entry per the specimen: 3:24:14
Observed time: 1:18:39
